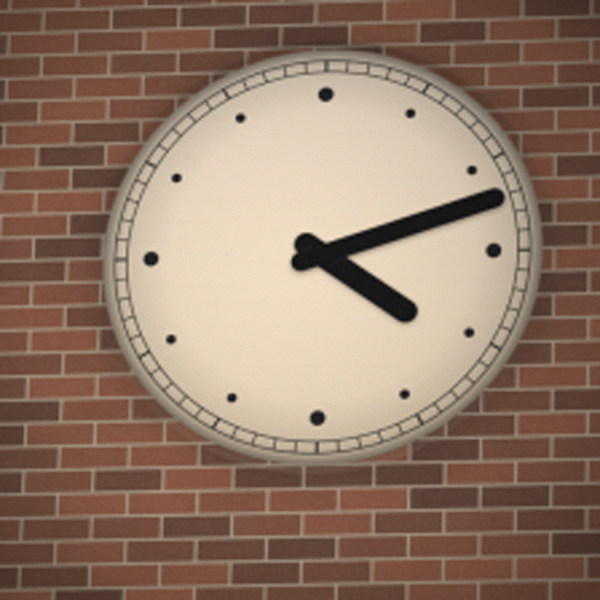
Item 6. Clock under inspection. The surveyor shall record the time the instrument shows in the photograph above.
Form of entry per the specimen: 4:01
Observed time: 4:12
